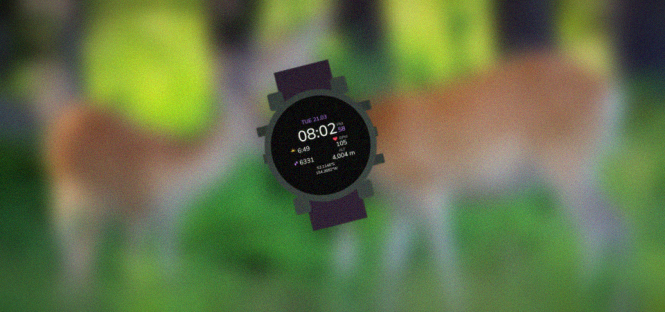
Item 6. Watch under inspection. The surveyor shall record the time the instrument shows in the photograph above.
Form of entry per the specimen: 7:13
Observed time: 8:02
